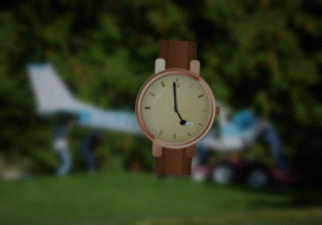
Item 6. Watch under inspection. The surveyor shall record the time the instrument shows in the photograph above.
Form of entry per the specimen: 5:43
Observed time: 4:59
